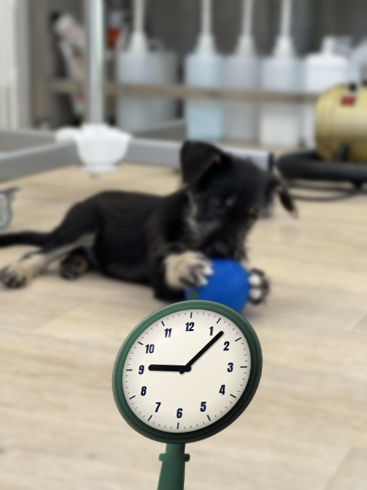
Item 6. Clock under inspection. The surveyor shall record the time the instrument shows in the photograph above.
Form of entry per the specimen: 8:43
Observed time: 9:07
